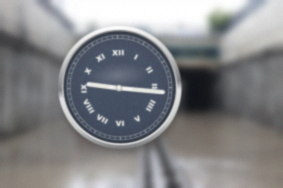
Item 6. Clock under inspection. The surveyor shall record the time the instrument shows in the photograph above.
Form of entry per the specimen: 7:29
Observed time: 9:16
